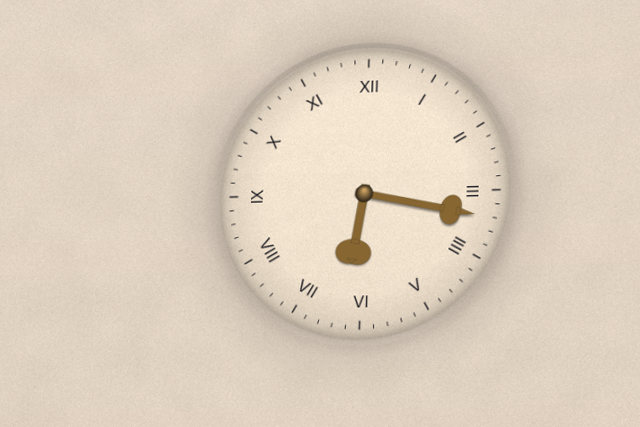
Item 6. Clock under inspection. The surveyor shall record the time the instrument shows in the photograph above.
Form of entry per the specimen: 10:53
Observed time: 6:17
